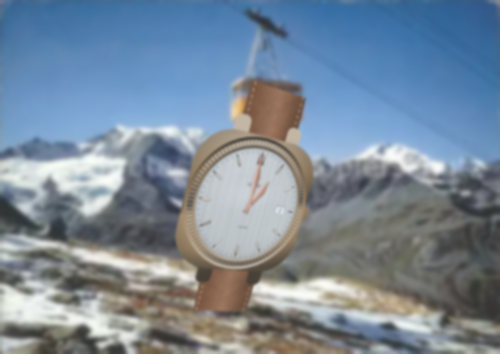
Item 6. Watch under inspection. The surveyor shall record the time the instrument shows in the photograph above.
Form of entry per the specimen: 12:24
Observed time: 1:00
